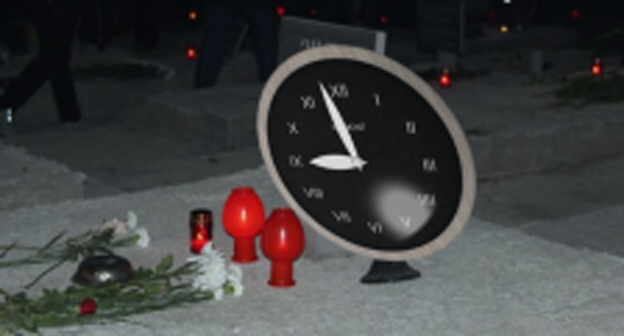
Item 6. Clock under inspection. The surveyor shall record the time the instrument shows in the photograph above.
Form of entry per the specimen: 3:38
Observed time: 8:58
